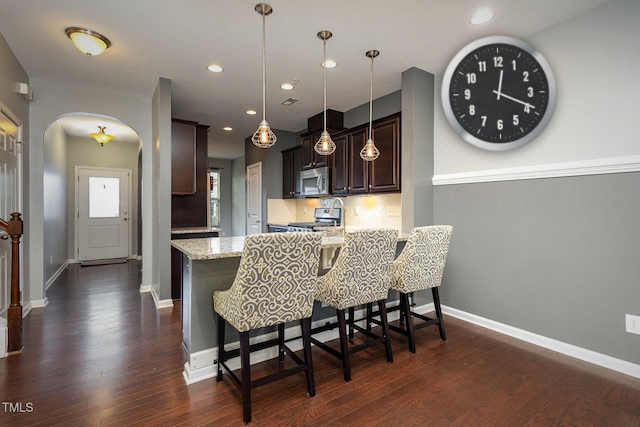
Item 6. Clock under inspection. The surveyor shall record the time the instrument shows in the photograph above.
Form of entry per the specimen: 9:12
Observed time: 12:19
